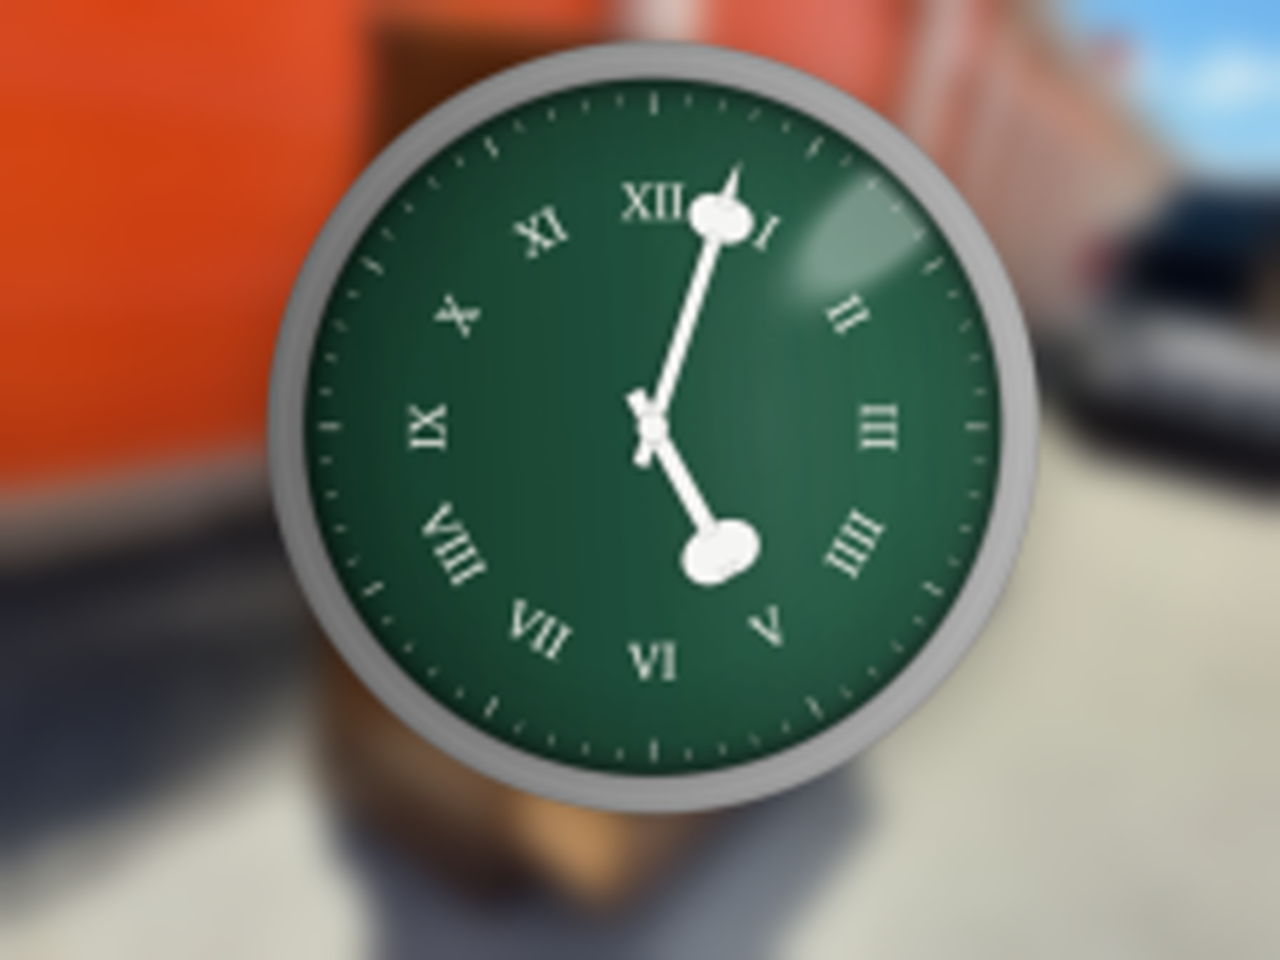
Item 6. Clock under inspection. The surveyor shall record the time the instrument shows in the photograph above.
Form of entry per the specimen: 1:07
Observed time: 5:03
